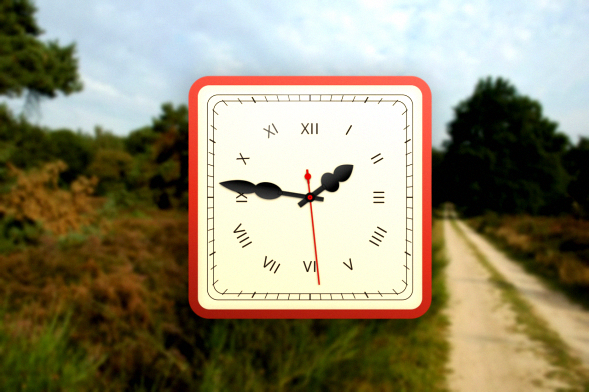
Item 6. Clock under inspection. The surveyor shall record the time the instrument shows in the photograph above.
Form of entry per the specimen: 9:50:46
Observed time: 1:46:29
